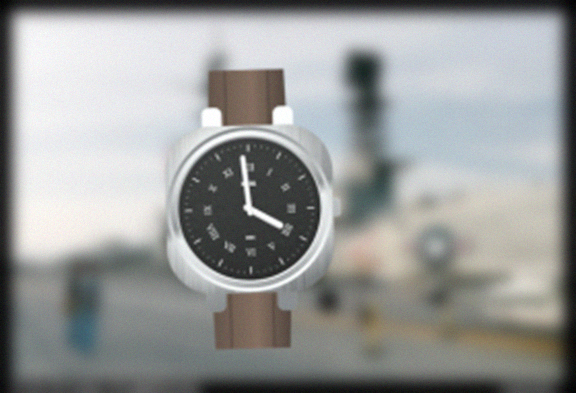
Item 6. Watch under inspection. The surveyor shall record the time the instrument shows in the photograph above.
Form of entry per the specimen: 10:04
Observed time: 3:59
